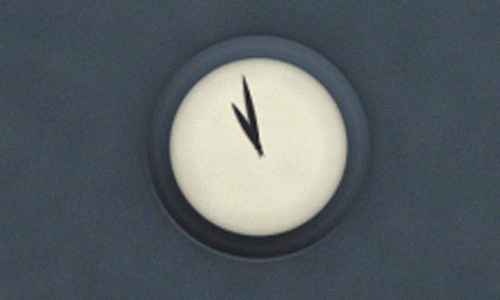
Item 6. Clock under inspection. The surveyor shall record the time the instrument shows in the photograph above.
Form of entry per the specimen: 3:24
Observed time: 10:58
